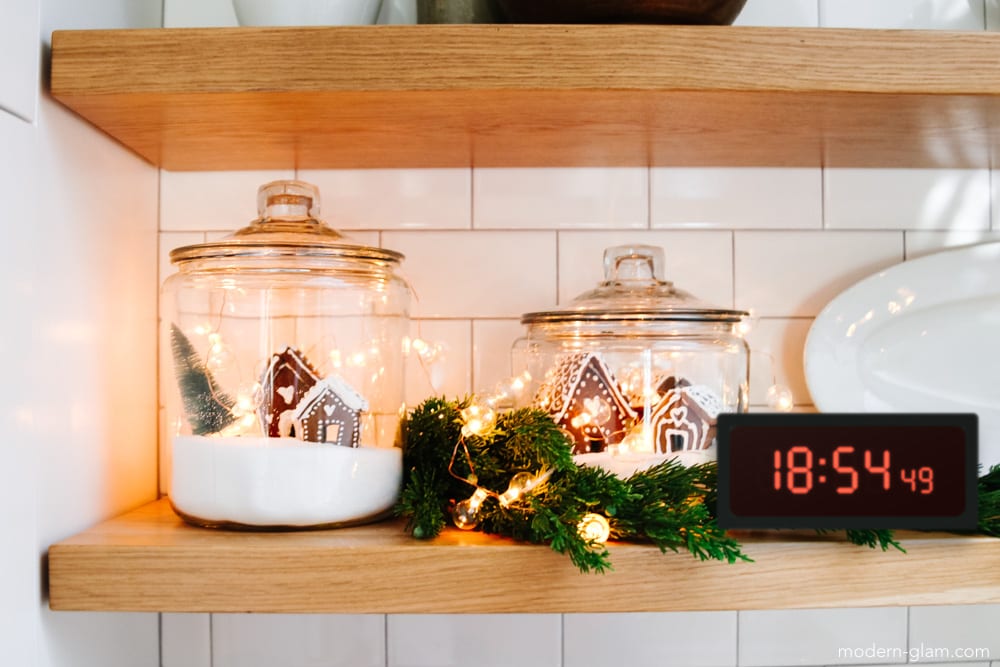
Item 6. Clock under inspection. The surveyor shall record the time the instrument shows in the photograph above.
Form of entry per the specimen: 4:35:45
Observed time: 18:54:49
